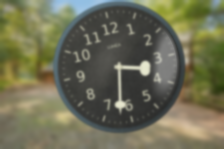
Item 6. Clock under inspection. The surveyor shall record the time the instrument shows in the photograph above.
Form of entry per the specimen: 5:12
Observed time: 3:32
